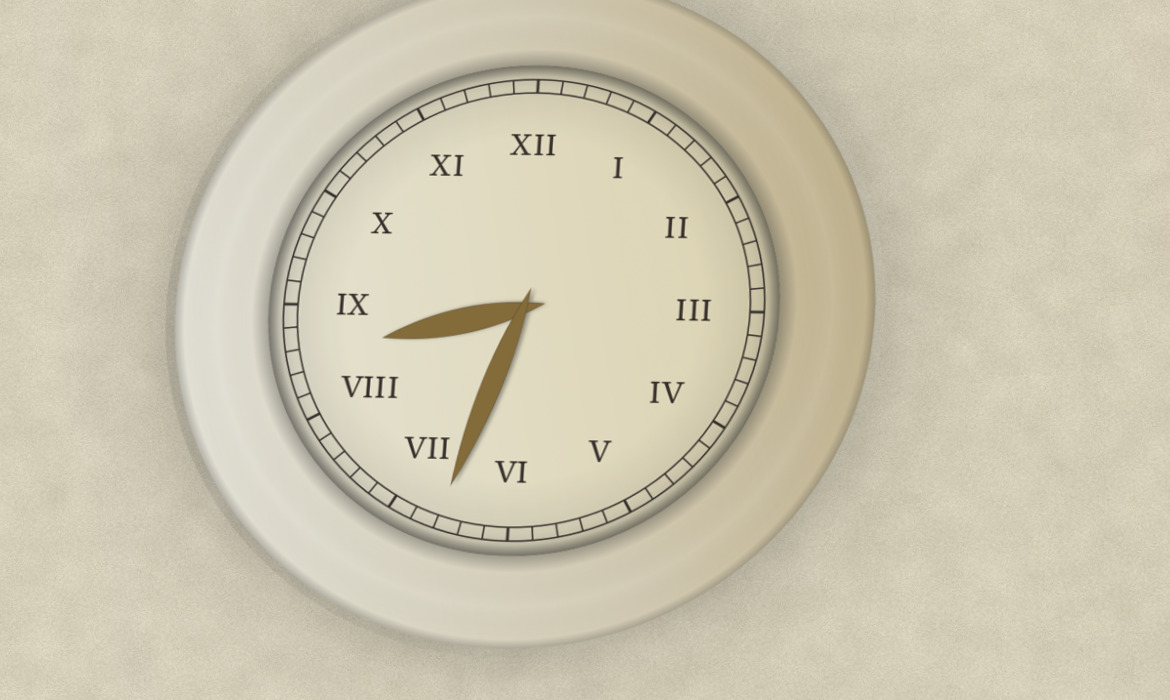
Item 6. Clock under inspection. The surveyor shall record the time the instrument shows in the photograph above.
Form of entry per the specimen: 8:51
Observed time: 8:33
